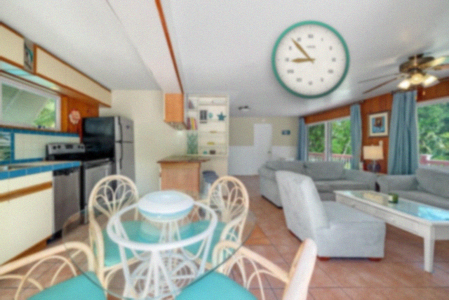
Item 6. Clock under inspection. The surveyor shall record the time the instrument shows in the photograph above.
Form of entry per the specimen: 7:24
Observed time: 8:53
